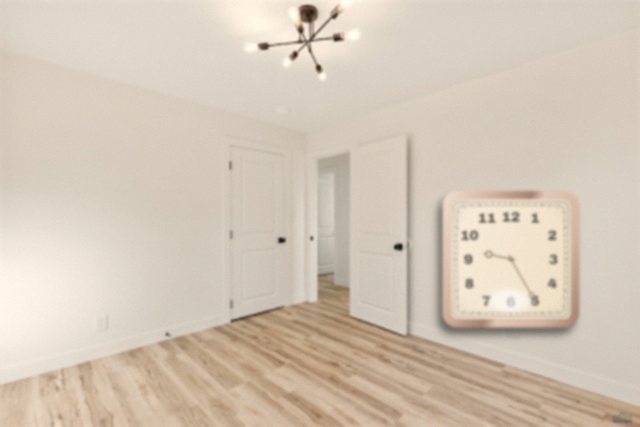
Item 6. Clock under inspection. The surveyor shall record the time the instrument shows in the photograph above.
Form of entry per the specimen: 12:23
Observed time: 9:25
